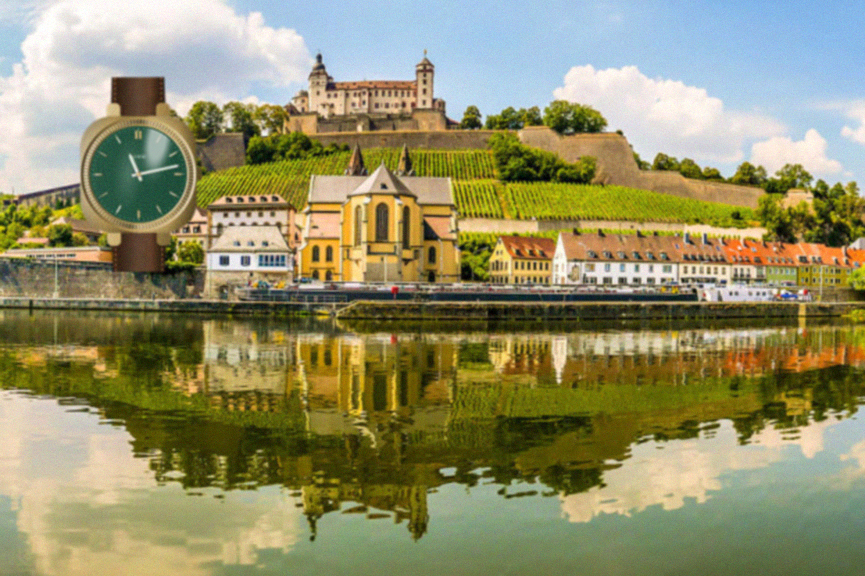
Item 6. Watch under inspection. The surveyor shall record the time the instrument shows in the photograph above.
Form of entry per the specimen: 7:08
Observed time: 11:13
